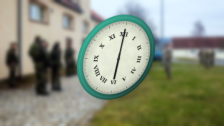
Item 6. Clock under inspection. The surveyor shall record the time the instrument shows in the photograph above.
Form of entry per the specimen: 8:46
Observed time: 6:00
